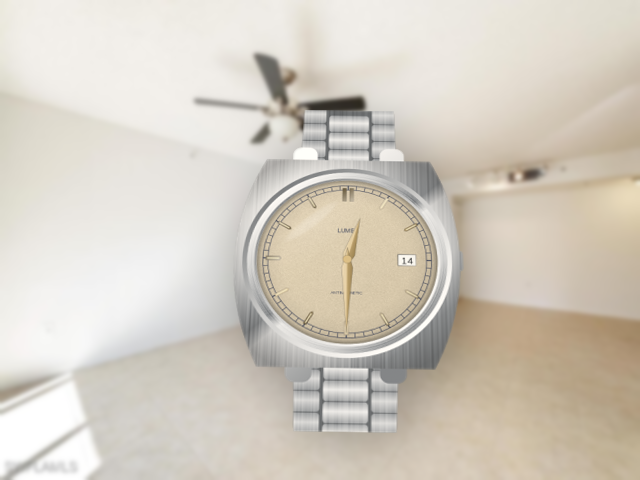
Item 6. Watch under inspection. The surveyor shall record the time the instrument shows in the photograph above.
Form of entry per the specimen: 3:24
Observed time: 12:30
